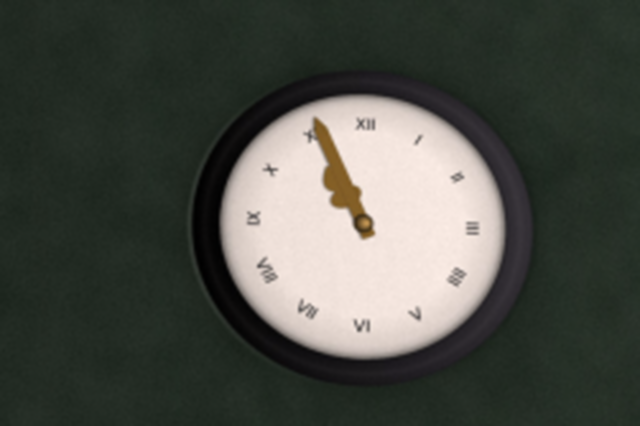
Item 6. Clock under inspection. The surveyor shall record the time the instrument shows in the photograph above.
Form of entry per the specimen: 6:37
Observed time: 10:56
